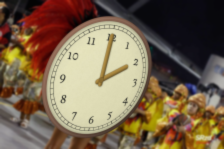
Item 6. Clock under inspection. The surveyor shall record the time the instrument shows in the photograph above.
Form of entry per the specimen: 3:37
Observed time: 2:00
